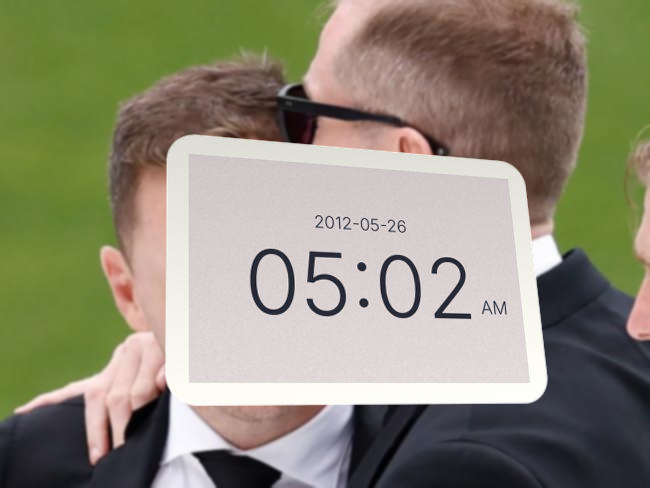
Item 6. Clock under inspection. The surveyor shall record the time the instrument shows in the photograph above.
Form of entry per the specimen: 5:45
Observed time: 5:02
